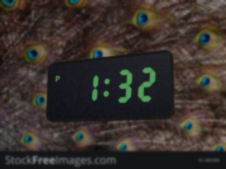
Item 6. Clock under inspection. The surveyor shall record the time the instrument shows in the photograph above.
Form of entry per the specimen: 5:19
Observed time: 1:32
